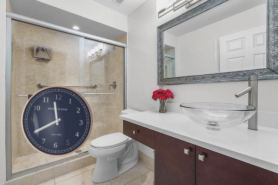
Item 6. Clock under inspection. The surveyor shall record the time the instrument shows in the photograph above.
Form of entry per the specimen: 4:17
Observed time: 11:40
